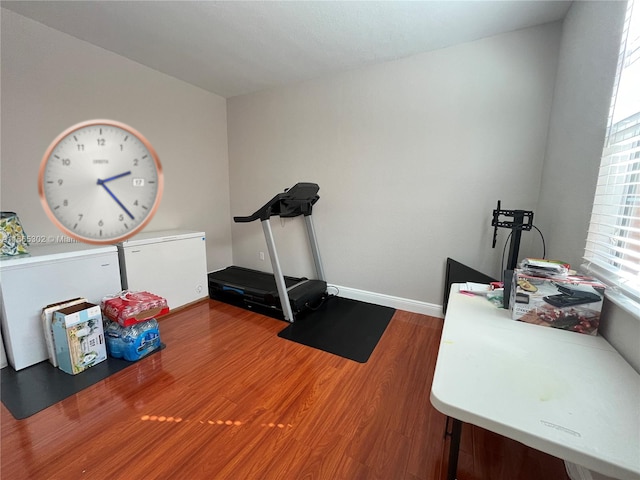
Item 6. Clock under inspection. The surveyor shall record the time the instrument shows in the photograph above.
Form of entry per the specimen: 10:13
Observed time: 2:23
